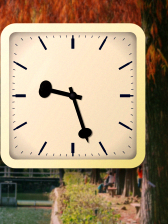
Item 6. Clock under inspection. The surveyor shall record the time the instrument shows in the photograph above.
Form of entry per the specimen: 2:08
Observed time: 9:27
